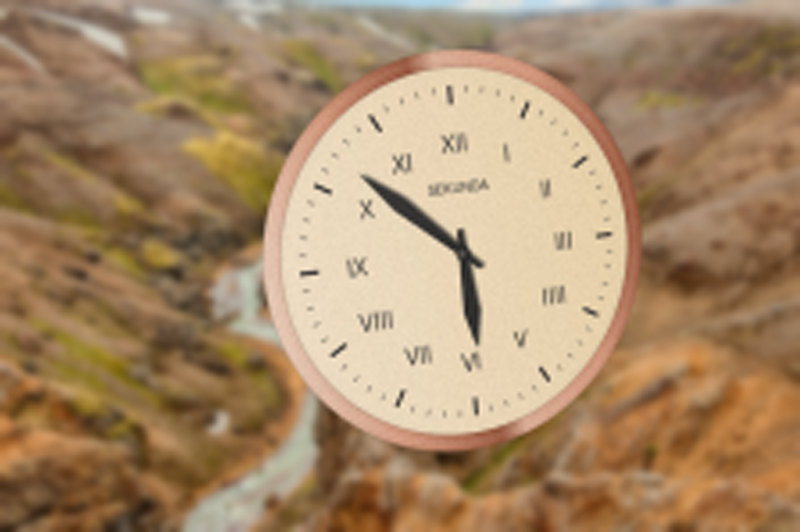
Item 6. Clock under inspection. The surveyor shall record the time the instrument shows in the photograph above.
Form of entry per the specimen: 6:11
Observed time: 5:52
